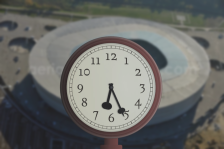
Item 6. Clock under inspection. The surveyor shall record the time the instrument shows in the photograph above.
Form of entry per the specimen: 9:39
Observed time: 6:26
